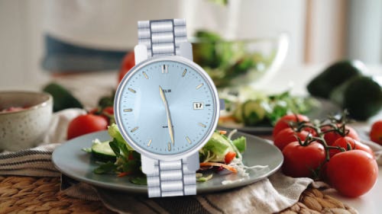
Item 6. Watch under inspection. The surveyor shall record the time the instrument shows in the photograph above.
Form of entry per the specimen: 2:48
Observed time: 11:29
